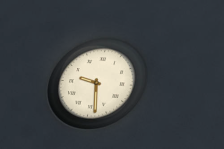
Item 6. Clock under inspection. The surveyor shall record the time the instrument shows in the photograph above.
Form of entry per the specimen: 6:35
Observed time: 9:28
